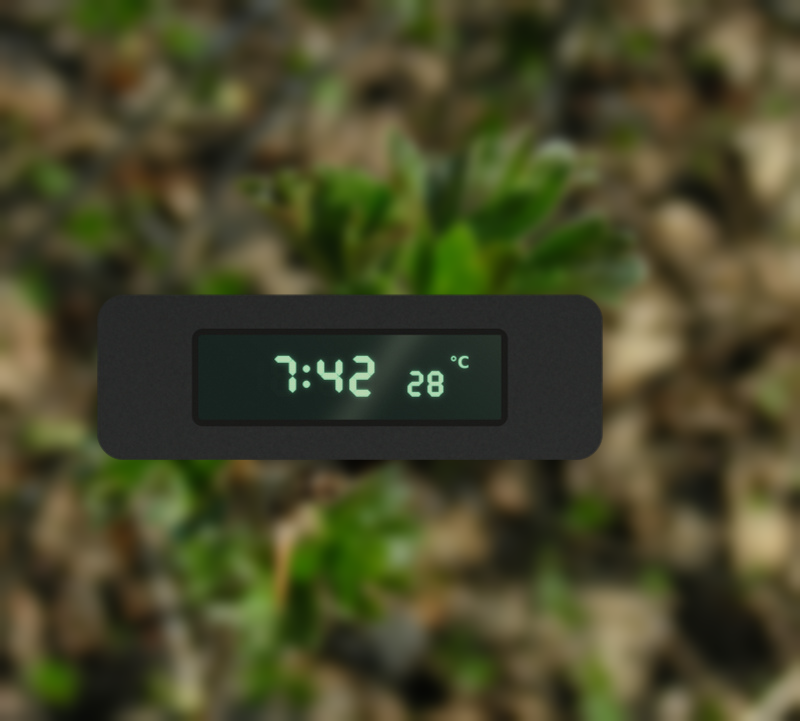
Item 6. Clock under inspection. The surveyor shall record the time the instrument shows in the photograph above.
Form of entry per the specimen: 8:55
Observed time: 7:42
